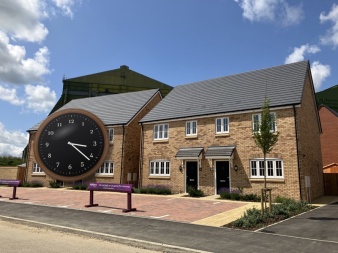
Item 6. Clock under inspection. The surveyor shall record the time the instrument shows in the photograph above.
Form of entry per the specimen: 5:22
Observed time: 3:22
